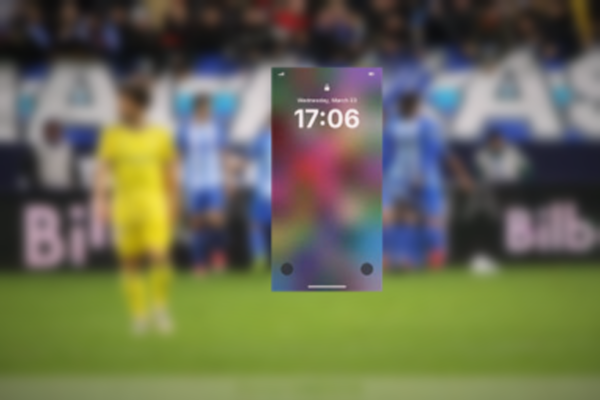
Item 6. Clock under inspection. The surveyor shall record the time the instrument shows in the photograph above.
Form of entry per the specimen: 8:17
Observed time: 17:06
